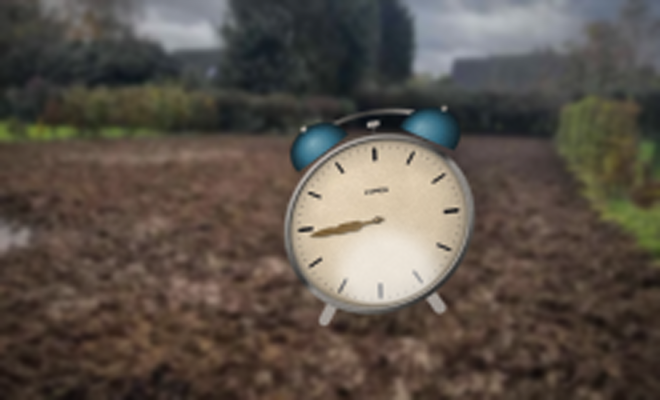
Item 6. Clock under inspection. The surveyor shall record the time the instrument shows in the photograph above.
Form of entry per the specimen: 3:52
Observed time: 8:44
